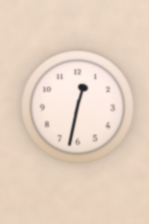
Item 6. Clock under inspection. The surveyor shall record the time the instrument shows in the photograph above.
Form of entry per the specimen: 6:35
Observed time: 12:32
